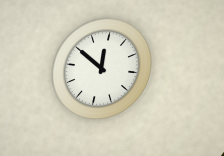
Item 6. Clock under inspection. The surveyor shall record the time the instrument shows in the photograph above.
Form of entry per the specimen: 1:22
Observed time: 11:50
